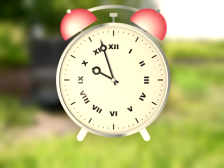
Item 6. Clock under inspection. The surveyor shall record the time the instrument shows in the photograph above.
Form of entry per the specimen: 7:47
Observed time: 9:57
